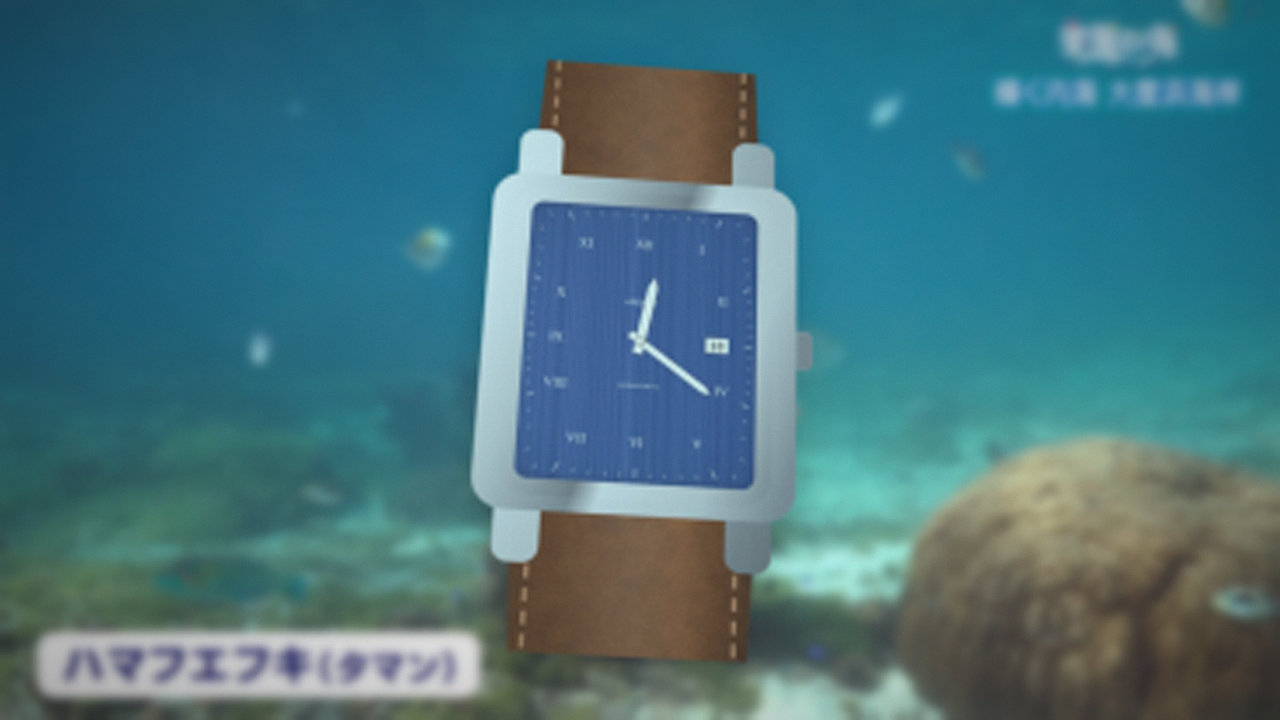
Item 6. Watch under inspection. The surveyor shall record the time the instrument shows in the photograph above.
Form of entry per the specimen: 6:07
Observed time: 12:21
